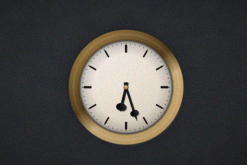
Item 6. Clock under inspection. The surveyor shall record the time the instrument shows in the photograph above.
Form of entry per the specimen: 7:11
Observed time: 6:27
